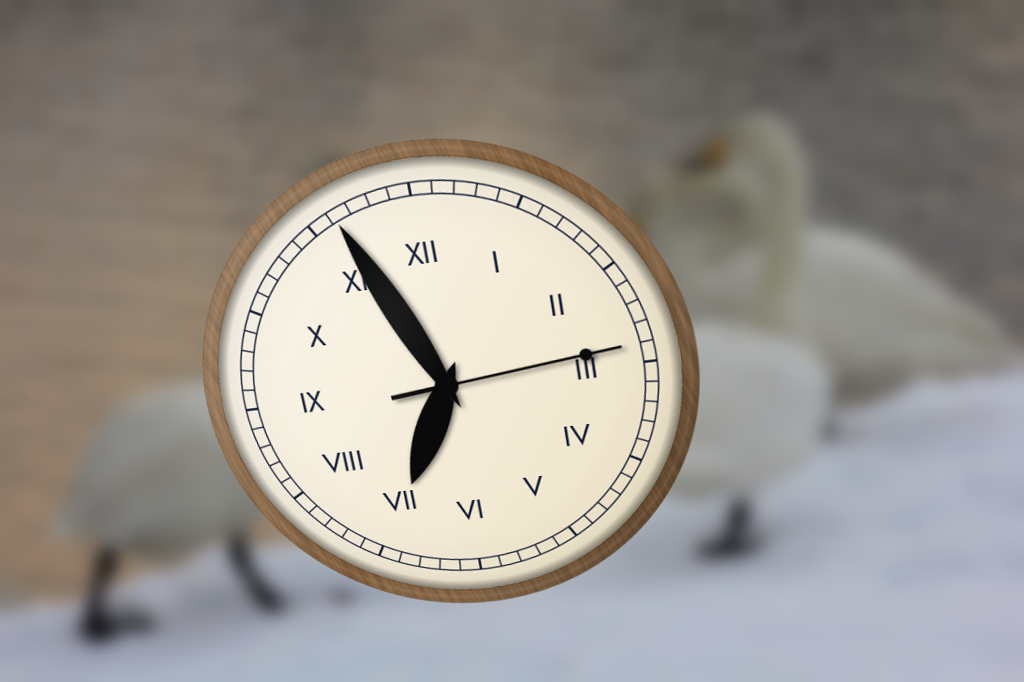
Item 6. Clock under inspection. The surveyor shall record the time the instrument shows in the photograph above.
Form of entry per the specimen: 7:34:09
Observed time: 6:56:14
